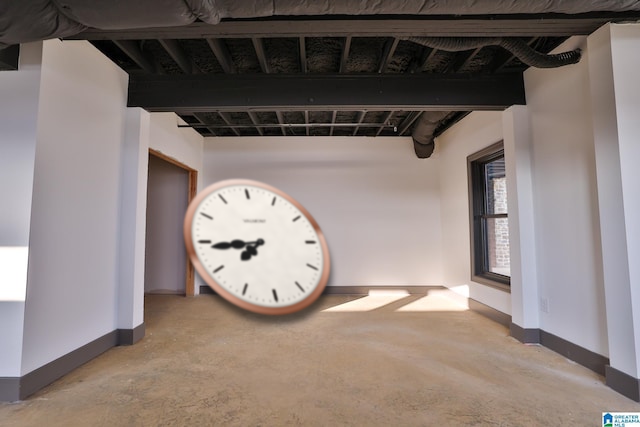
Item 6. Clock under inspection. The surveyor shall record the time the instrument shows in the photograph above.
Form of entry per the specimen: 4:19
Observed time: 7:44
